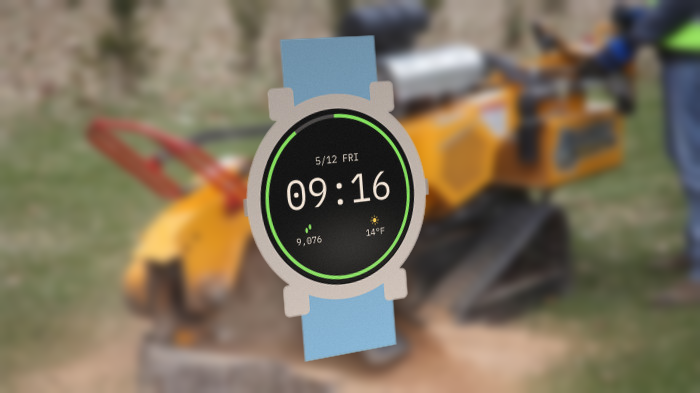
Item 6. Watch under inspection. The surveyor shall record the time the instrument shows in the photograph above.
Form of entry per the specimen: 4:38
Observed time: 9:16
